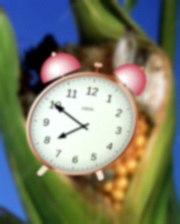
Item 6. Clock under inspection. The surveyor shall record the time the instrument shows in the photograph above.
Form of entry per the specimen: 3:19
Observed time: 7:50
